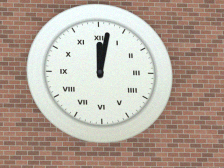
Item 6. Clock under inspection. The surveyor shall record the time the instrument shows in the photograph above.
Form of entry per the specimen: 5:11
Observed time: 12:02
